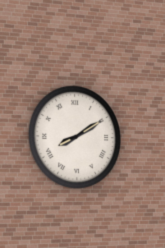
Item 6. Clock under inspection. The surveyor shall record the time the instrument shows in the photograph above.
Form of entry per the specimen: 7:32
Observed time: 8:10
